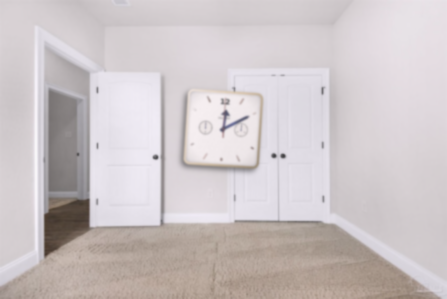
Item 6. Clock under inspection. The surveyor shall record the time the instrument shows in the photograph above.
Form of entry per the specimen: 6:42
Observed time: 12:10
